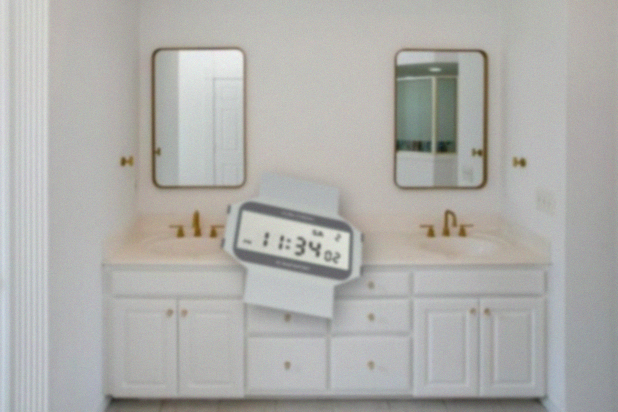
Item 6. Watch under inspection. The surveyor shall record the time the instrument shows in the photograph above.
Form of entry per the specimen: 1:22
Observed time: 11:34
